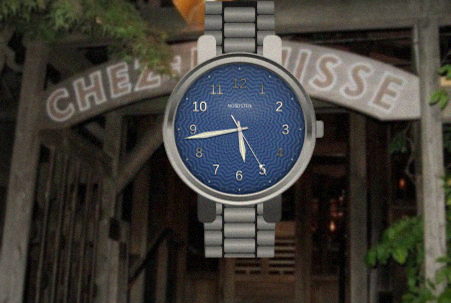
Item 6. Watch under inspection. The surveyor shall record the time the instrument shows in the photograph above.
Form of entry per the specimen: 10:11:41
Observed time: 5:43:25
